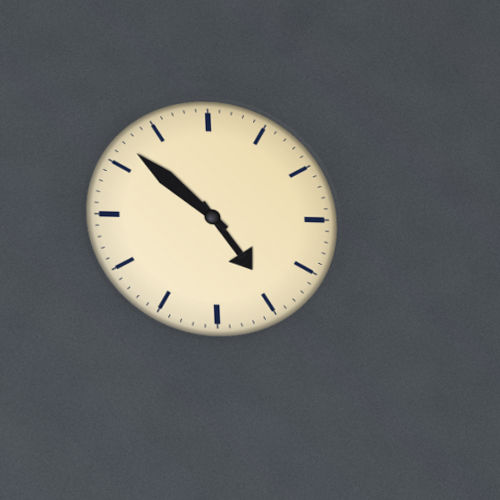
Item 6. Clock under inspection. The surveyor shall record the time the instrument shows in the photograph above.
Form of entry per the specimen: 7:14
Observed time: 4:52
